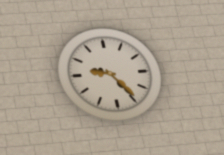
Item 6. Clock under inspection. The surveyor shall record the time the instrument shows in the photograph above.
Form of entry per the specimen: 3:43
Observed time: 9:24
